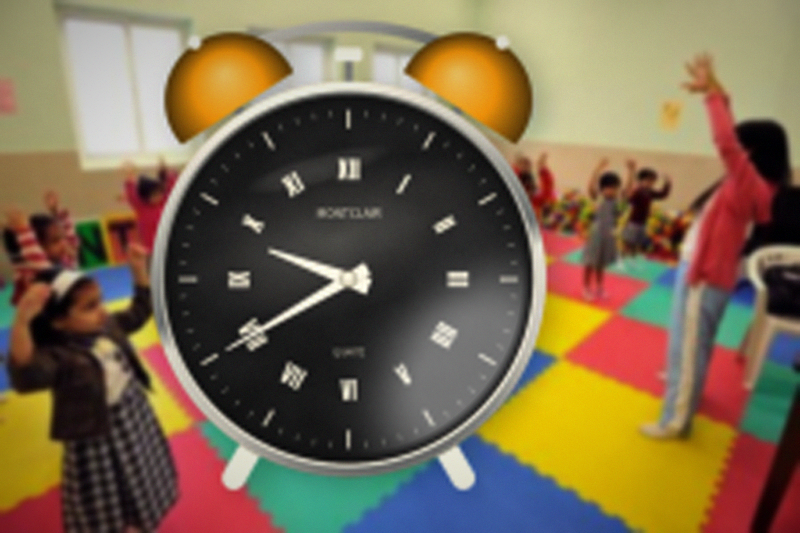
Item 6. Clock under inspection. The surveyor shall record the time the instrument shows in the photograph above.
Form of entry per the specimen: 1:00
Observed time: 9:40
